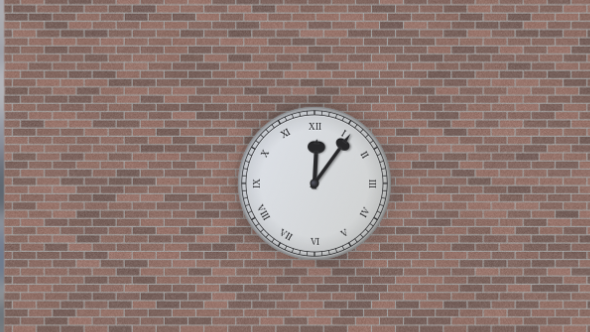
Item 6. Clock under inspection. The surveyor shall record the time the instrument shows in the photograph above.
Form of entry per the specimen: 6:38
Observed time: 12:06
